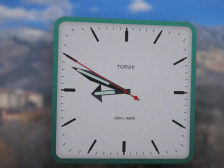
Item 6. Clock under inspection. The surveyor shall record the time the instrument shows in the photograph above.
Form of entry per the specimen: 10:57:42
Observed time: 8:48:50
